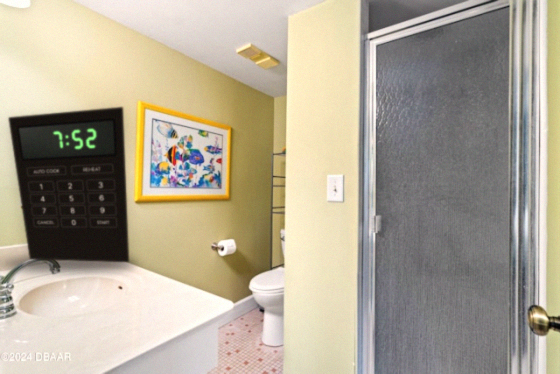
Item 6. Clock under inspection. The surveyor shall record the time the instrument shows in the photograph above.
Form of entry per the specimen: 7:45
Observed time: 7:52
